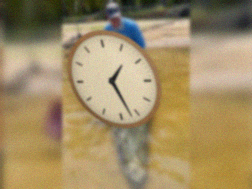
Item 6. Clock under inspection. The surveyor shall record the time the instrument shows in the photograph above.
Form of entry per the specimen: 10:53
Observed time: 1:27
